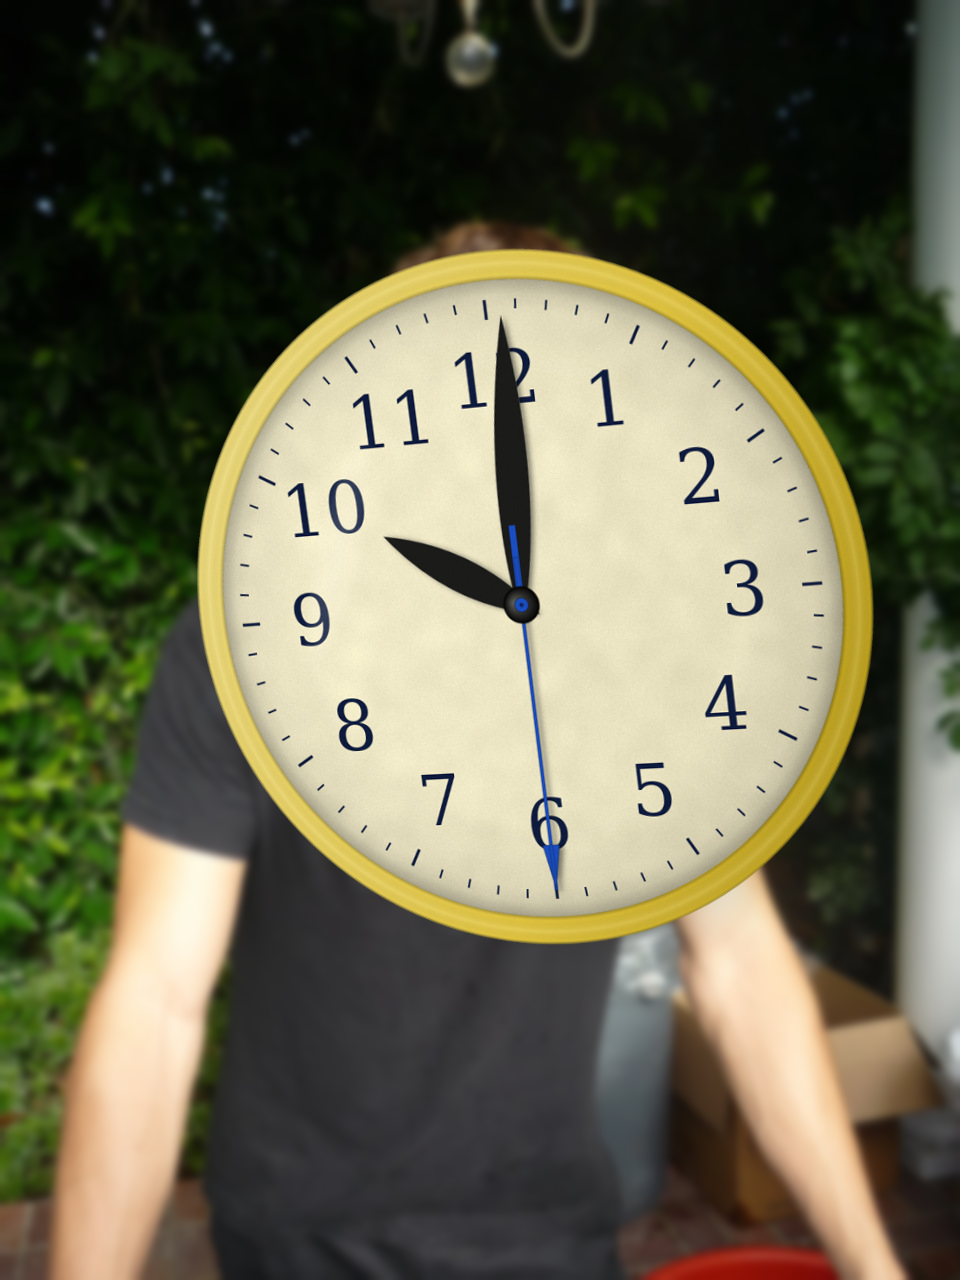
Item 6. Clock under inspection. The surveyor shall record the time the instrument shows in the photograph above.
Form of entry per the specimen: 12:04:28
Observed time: 10:00:30
